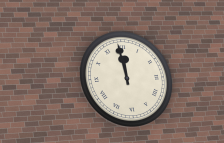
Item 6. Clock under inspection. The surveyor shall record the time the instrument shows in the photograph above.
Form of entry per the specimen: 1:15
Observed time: 11:59
